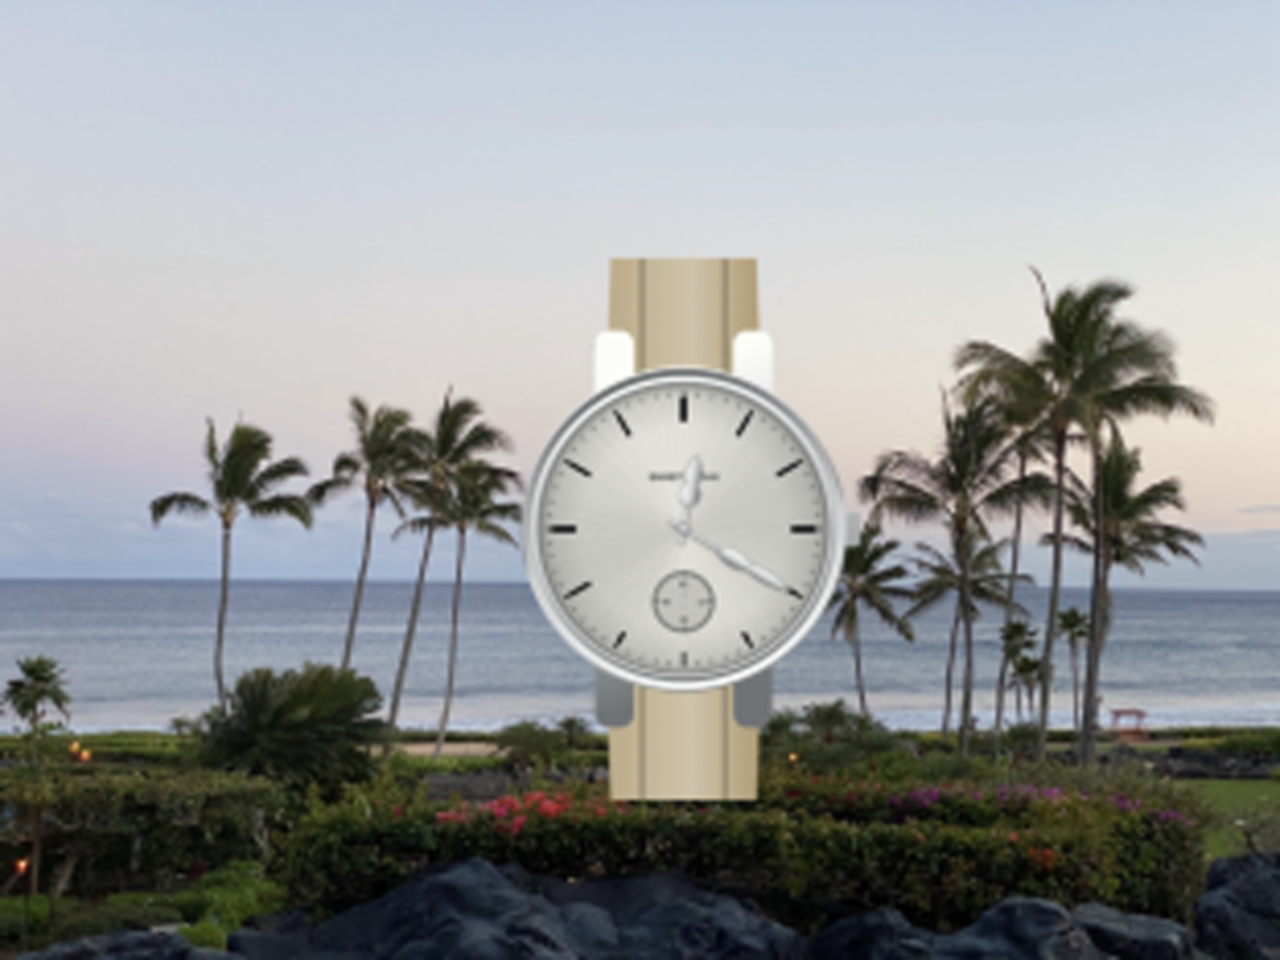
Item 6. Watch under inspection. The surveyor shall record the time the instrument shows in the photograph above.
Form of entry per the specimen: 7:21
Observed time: 12:20
